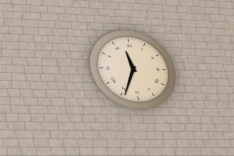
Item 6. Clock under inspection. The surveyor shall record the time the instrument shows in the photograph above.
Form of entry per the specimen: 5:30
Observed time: 11:34
